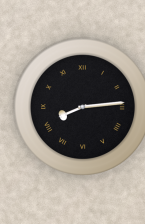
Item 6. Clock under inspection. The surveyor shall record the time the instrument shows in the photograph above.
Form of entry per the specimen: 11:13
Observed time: 8:14
